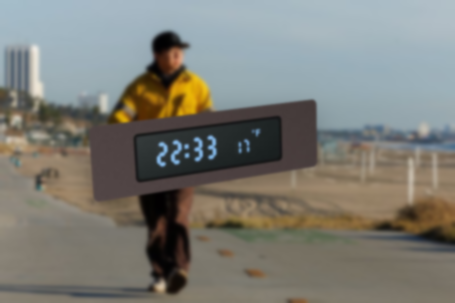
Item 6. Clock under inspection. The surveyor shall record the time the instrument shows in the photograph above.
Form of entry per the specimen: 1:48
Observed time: 22:33
